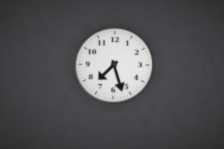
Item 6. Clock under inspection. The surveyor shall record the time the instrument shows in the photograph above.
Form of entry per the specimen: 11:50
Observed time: 7:27
